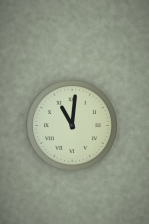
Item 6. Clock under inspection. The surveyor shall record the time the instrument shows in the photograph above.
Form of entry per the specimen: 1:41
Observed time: 11:01
